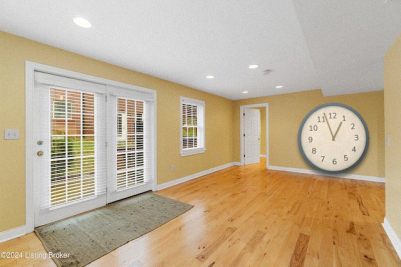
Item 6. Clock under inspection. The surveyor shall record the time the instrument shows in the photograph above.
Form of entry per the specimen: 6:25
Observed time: 12:57
